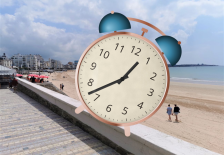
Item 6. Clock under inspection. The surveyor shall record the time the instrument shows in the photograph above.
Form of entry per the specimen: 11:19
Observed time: 12:37
